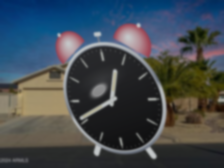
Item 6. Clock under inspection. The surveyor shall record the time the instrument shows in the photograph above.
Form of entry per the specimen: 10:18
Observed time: 12:41
